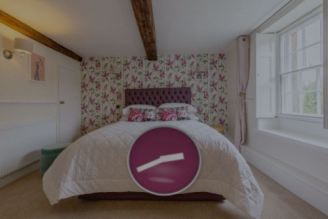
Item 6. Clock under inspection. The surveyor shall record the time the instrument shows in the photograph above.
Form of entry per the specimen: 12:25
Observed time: 2:41
